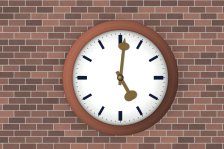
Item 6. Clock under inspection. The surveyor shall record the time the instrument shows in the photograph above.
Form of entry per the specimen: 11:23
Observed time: 5:01
